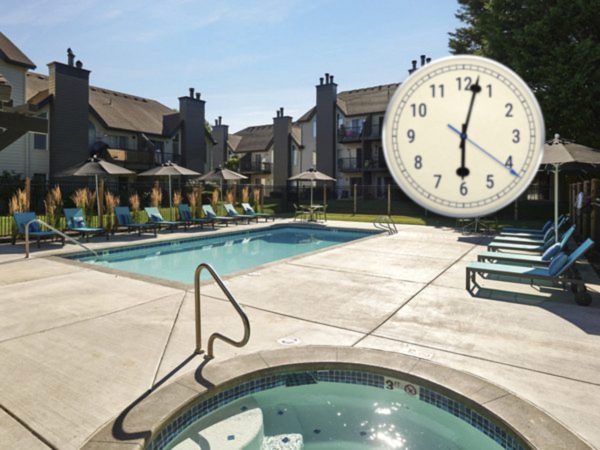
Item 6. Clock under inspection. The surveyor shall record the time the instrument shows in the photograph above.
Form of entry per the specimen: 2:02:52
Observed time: 6:02:21
